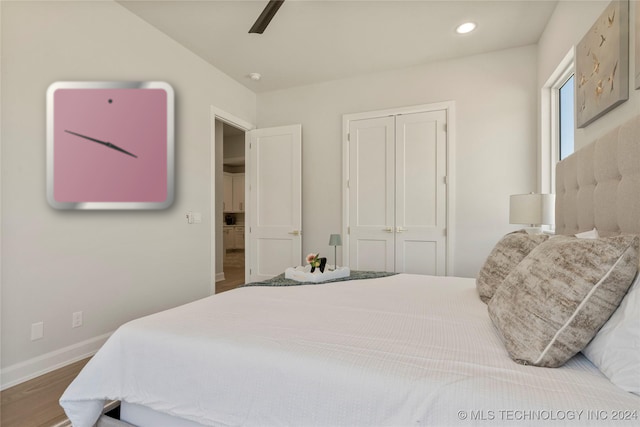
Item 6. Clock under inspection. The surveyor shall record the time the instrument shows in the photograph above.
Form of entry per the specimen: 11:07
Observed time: 3:48
